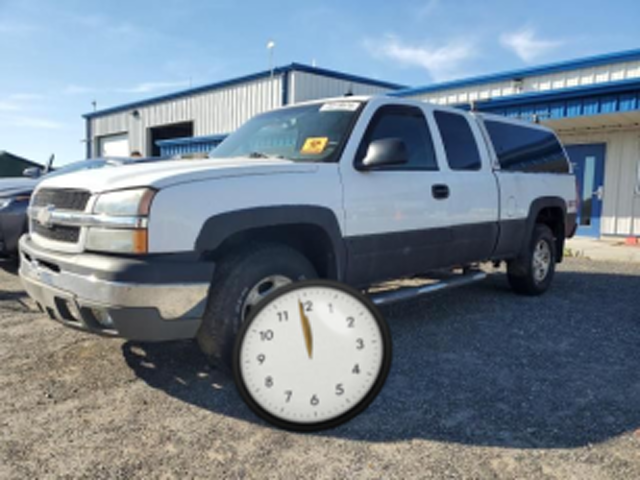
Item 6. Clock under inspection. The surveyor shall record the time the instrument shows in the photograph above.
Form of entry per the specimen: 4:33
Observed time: 11:59
